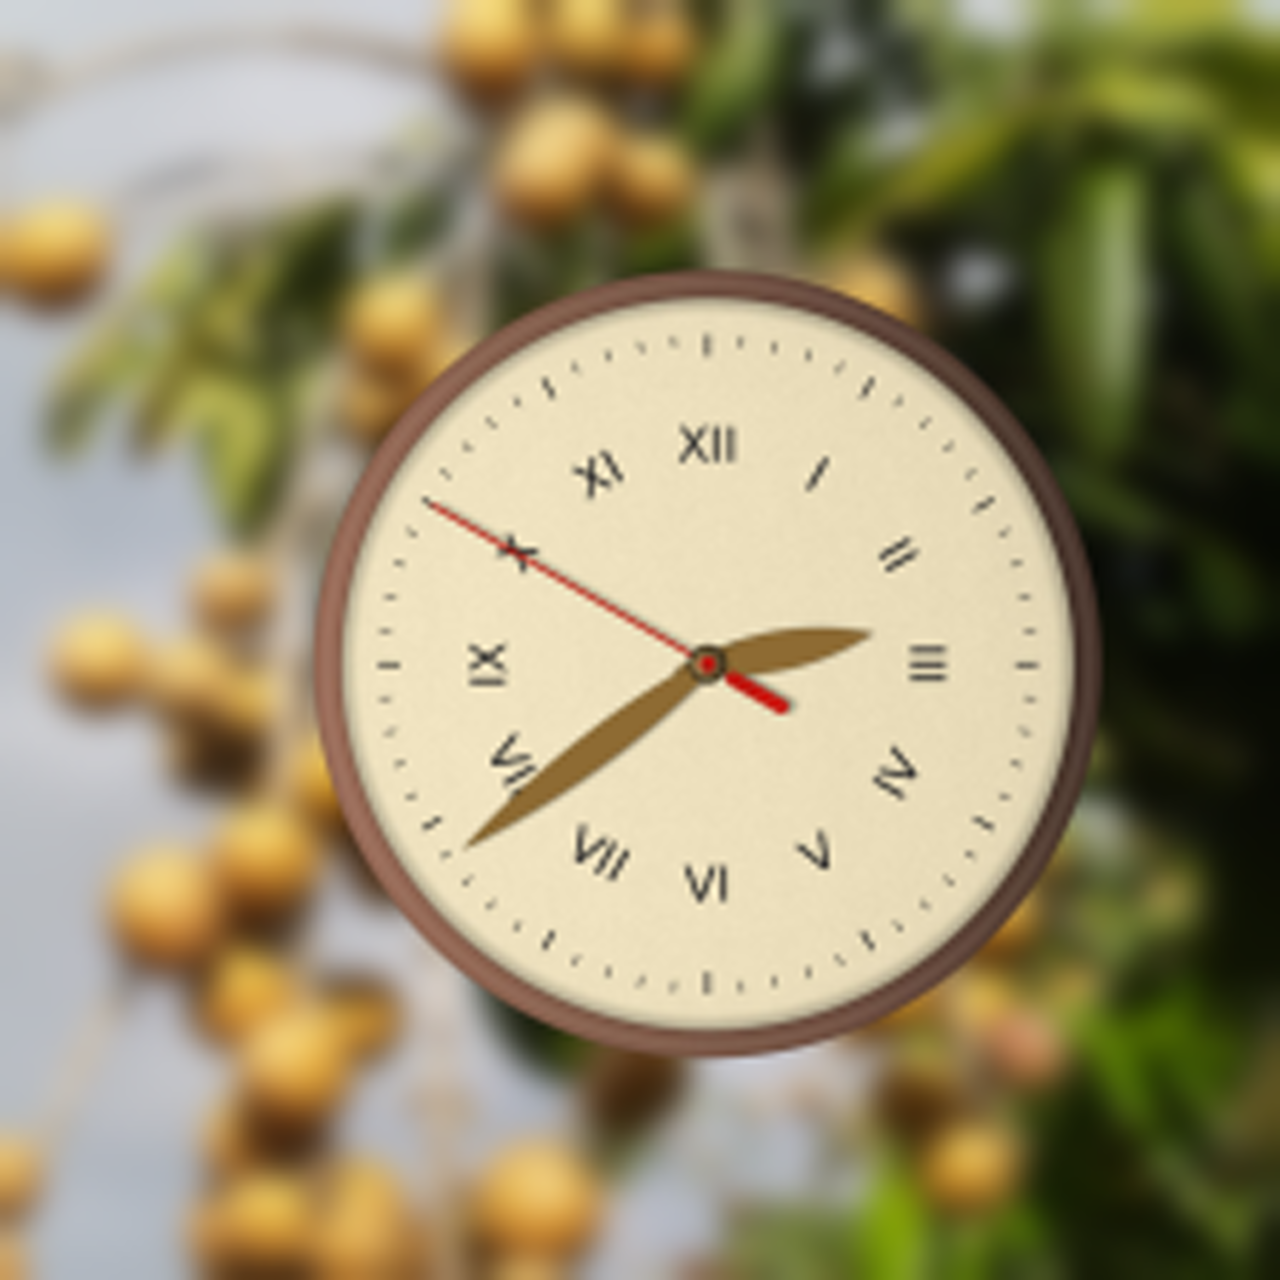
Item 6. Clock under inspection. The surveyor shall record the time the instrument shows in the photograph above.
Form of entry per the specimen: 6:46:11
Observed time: 2:38:50
